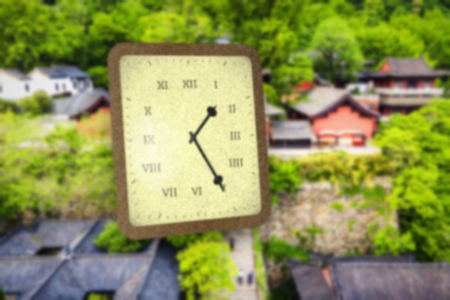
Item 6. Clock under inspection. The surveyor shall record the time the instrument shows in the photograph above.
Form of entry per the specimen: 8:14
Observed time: 1:25
